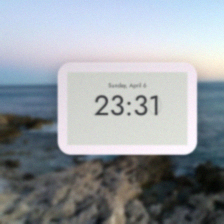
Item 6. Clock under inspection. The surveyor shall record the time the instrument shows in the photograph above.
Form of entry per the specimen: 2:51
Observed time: 23:31
